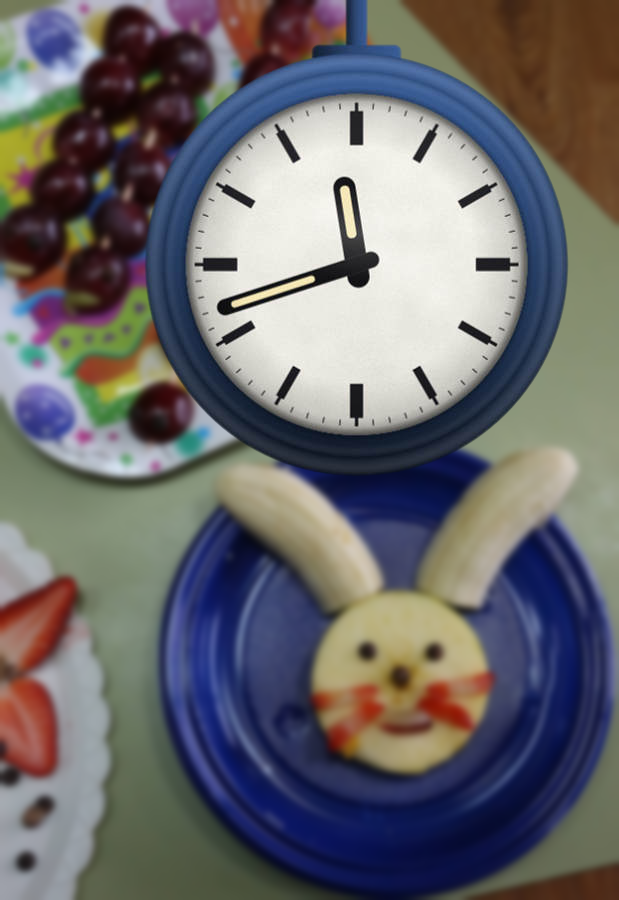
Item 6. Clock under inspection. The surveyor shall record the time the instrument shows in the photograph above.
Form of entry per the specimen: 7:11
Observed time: 11:42
